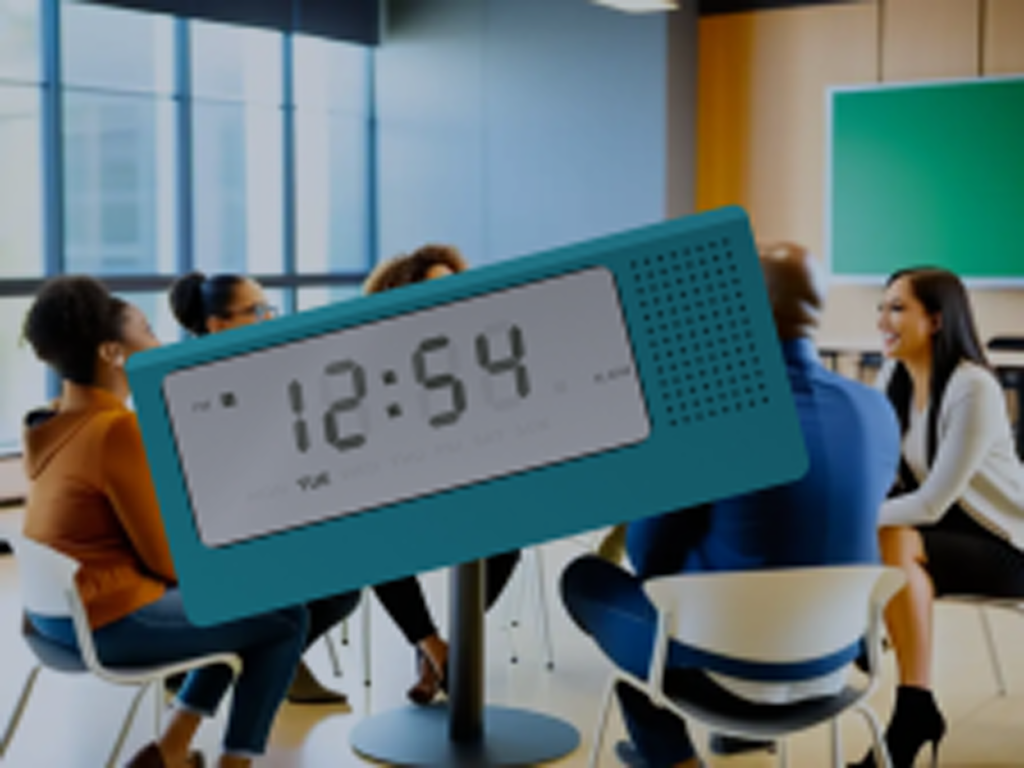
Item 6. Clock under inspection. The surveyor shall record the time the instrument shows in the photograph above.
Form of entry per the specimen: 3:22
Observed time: 12:54
